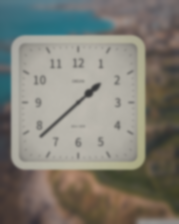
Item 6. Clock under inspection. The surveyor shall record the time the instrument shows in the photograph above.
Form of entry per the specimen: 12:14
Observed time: 1:38
